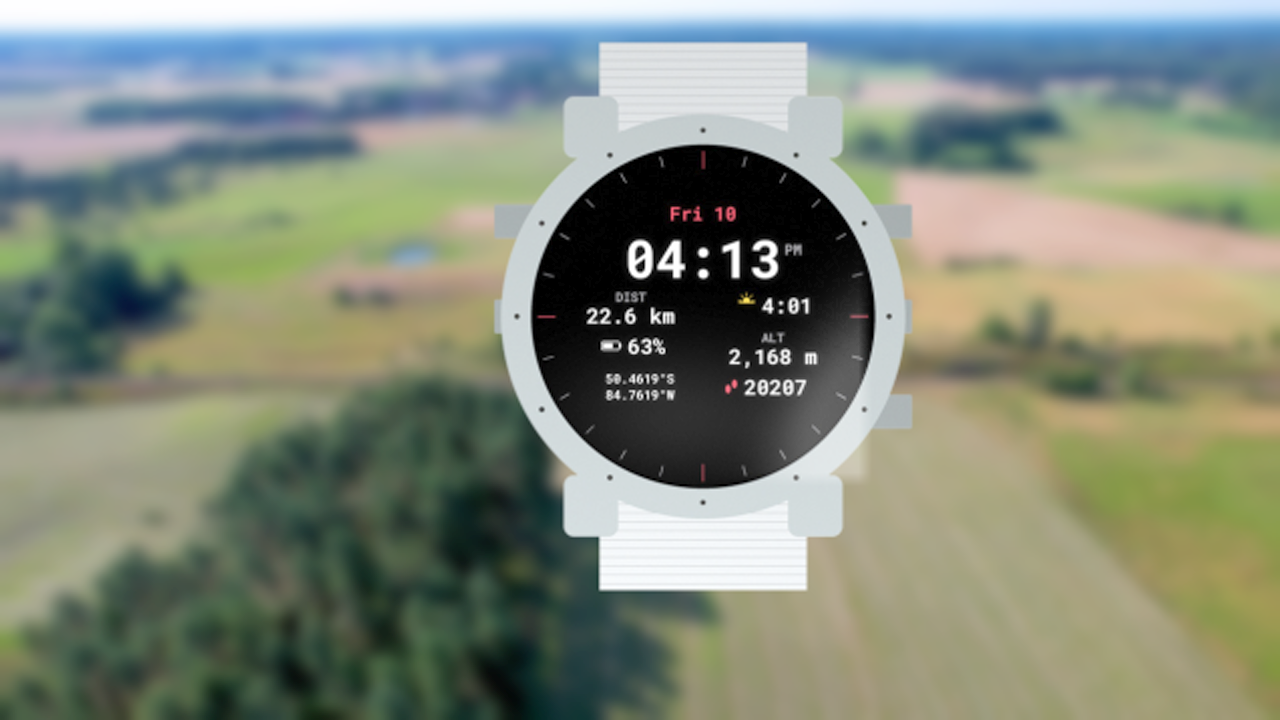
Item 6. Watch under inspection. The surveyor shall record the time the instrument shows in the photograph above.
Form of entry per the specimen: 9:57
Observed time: 4:13
